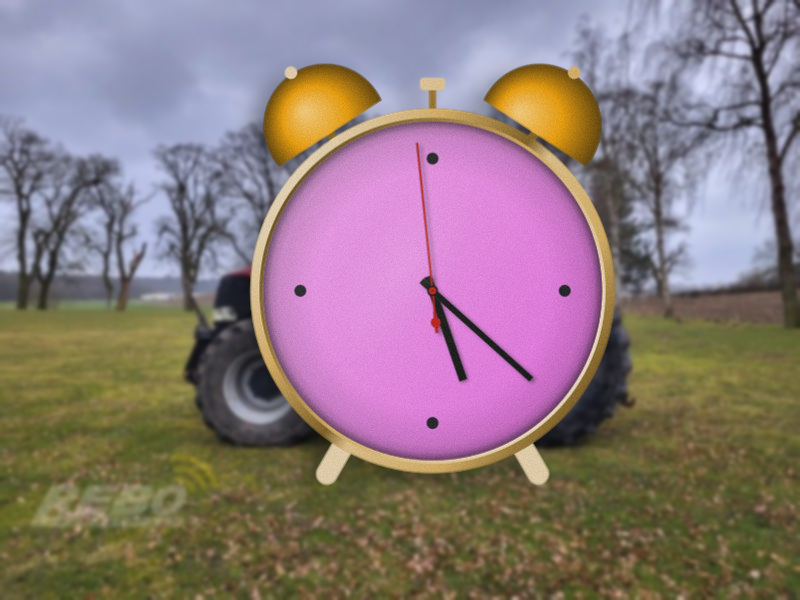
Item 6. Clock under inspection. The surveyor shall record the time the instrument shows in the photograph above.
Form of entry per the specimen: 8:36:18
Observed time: 5:21:59
